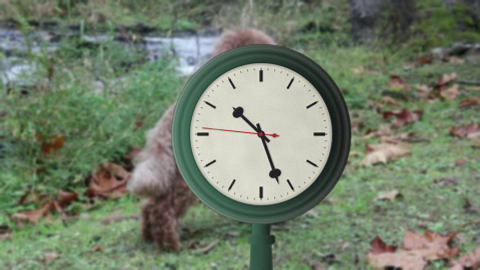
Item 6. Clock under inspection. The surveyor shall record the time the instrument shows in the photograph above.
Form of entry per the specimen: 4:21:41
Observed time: 10:26:46
